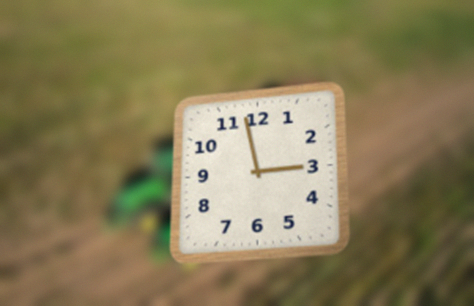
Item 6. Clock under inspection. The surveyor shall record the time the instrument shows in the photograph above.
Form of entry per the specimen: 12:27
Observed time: 2:58
